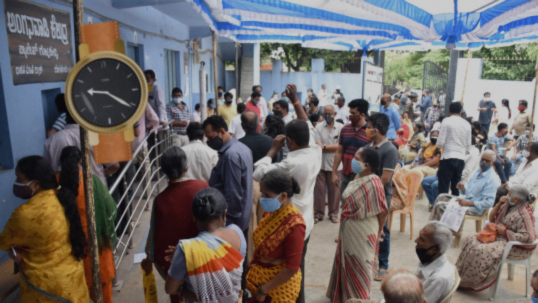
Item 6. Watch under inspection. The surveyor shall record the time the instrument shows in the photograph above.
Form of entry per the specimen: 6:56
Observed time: 9:21
